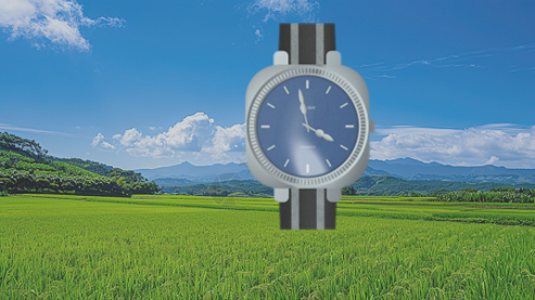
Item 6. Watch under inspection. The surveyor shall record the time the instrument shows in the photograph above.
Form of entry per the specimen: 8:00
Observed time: 3:58
